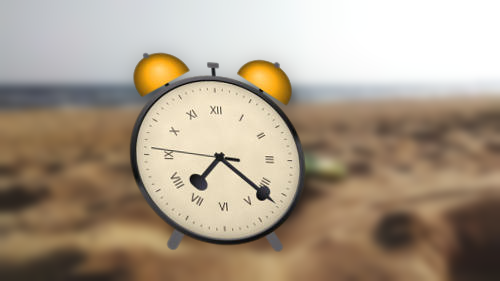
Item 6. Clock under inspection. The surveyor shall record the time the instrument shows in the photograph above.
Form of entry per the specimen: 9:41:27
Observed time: 7:21:46
